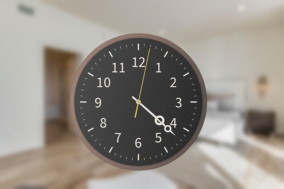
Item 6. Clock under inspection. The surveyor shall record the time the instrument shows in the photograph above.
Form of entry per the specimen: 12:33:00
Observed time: 4:22:02
